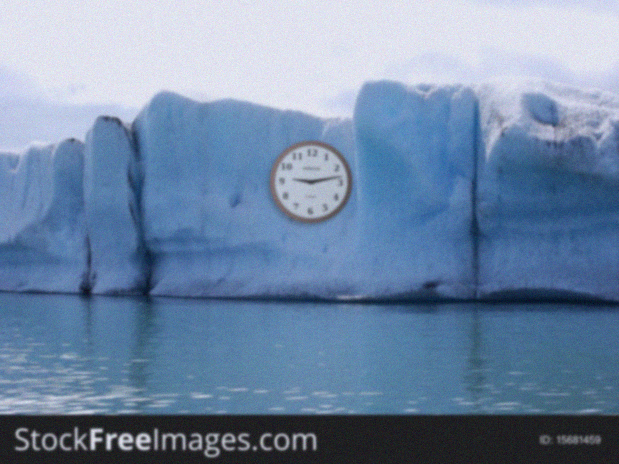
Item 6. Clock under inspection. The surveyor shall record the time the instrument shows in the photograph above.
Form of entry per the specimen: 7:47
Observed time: 9:13
